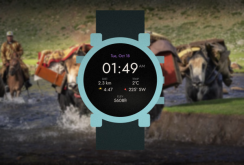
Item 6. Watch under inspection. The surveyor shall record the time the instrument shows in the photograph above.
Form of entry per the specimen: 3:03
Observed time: 1:49
